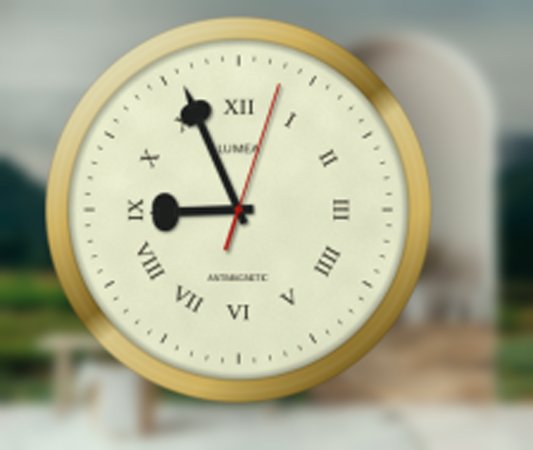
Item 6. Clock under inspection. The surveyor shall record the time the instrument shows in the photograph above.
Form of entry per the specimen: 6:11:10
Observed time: 8:56:03
